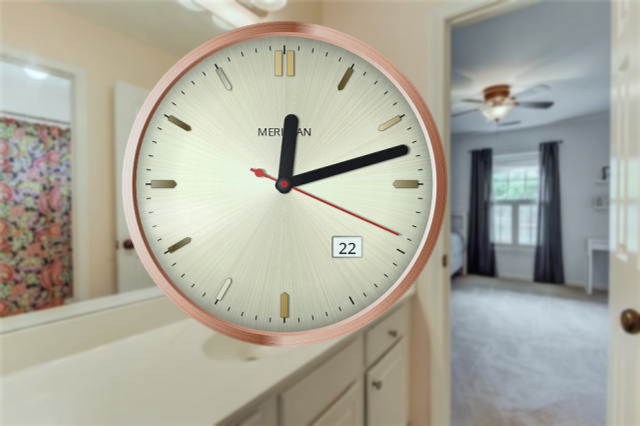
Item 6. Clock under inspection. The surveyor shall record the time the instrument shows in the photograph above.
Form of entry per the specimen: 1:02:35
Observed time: 12:12:19
